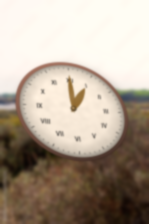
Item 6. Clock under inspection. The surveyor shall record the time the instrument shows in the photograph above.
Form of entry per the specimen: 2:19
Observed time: 1:00
